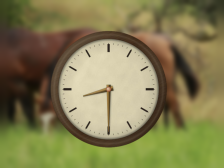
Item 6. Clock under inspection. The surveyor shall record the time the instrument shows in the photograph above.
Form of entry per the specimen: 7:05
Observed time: 8:30
